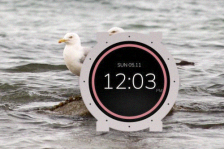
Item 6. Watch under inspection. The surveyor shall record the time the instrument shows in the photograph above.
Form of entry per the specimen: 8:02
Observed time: 12:03
